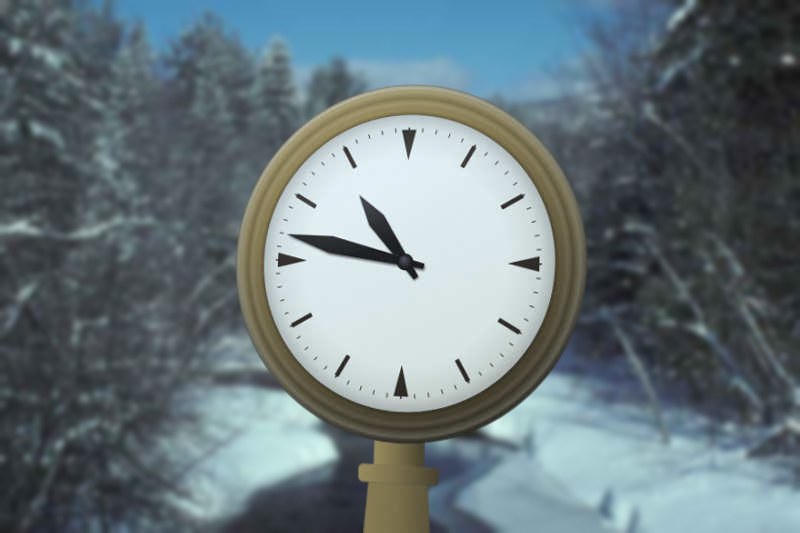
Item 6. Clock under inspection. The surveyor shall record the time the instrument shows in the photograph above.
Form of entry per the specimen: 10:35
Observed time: 10:47
